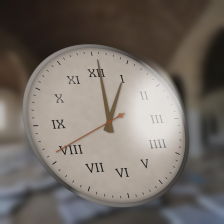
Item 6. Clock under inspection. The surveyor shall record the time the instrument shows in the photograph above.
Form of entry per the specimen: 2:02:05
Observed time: 1:00:41
